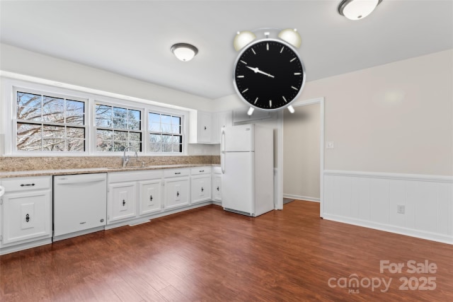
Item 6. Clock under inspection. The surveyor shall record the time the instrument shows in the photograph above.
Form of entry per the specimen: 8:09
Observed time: 9:49
